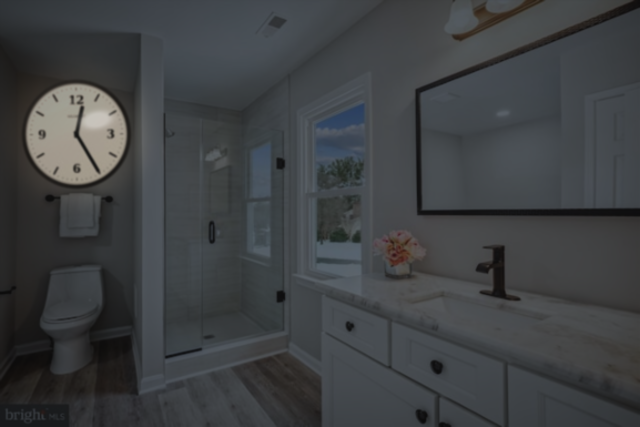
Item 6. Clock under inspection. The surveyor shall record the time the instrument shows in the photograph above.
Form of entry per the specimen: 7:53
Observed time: 12:25
